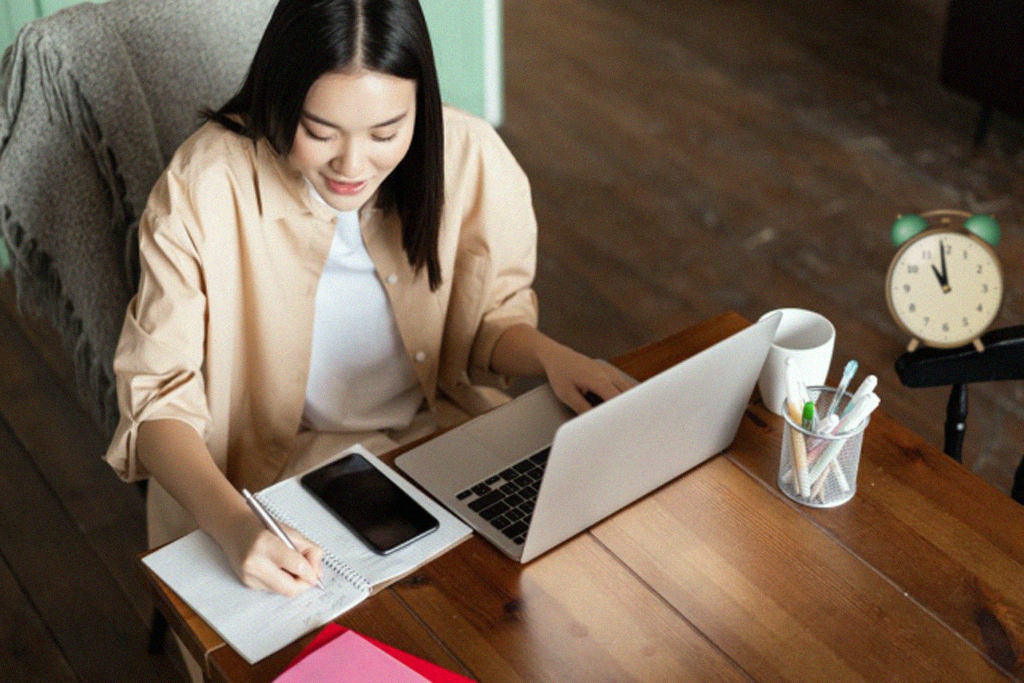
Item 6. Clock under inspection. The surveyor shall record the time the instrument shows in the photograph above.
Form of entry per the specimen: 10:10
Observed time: 10:59
